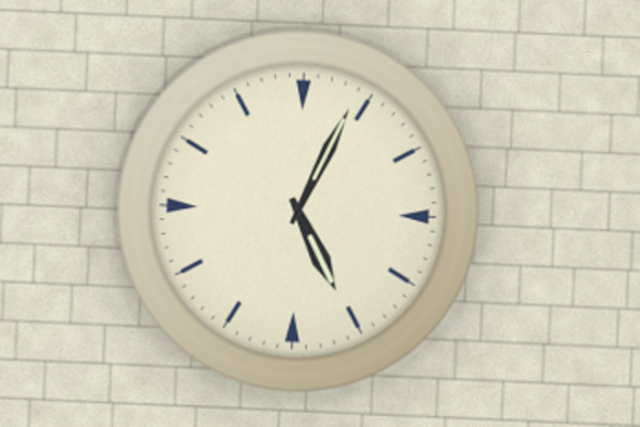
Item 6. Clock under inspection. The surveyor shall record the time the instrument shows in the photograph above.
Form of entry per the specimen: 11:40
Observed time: 5:04
